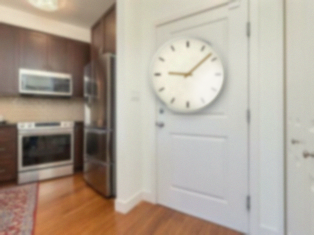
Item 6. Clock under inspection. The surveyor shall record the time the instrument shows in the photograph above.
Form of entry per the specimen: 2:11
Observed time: 9:08
